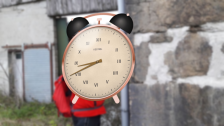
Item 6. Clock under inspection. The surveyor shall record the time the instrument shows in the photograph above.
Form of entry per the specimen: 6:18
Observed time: 8:41
